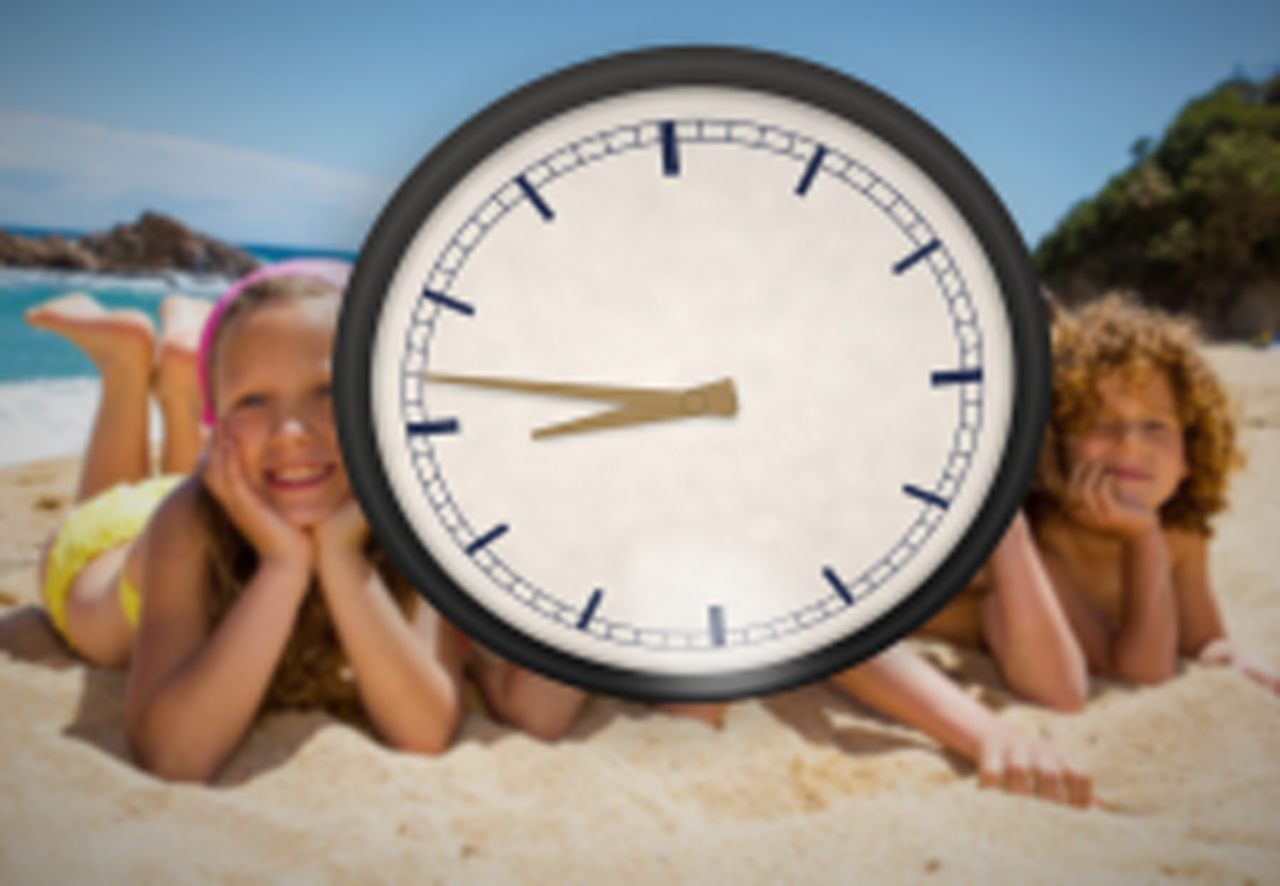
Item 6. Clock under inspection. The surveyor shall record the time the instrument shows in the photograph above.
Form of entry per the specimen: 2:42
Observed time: 8:47
